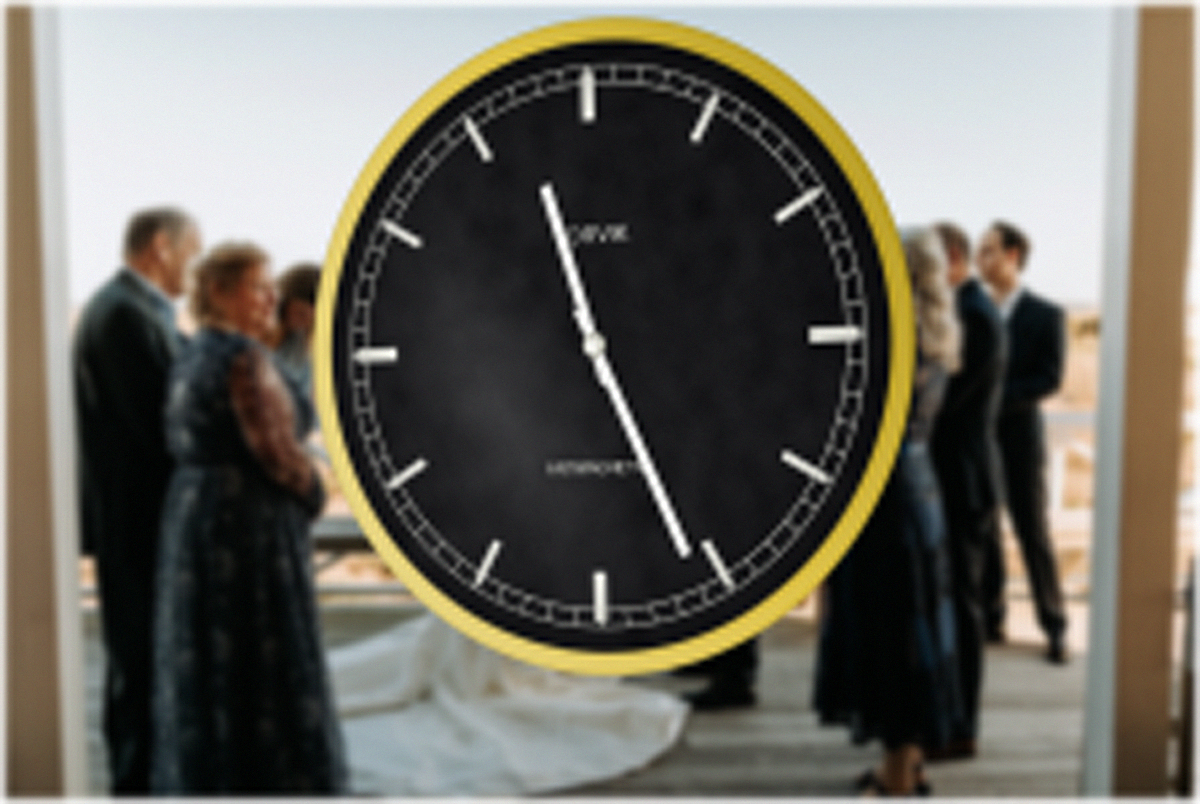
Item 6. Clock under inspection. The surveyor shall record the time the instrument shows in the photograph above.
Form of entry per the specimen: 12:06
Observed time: 11:26
